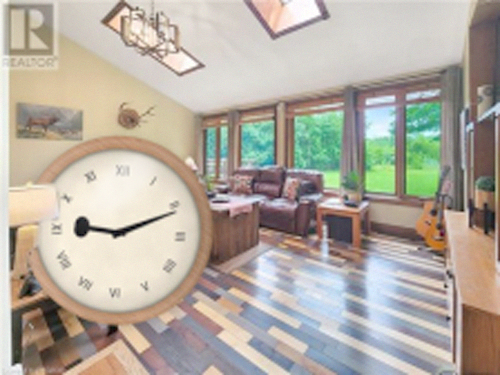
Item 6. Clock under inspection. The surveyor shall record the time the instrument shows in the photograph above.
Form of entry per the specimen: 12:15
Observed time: 9:11
